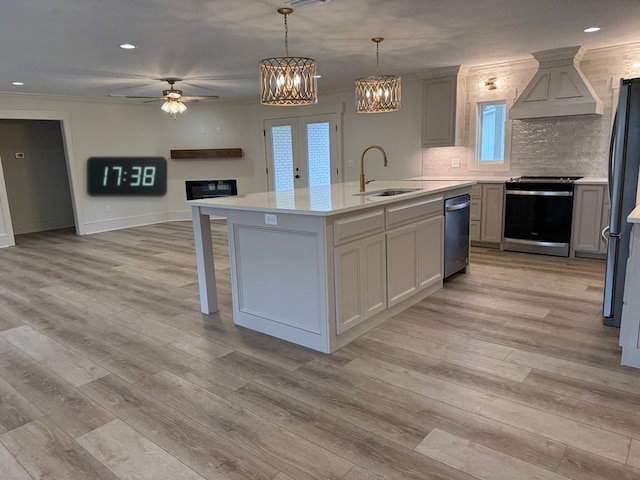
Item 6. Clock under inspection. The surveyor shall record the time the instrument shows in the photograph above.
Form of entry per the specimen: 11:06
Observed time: 17:38
